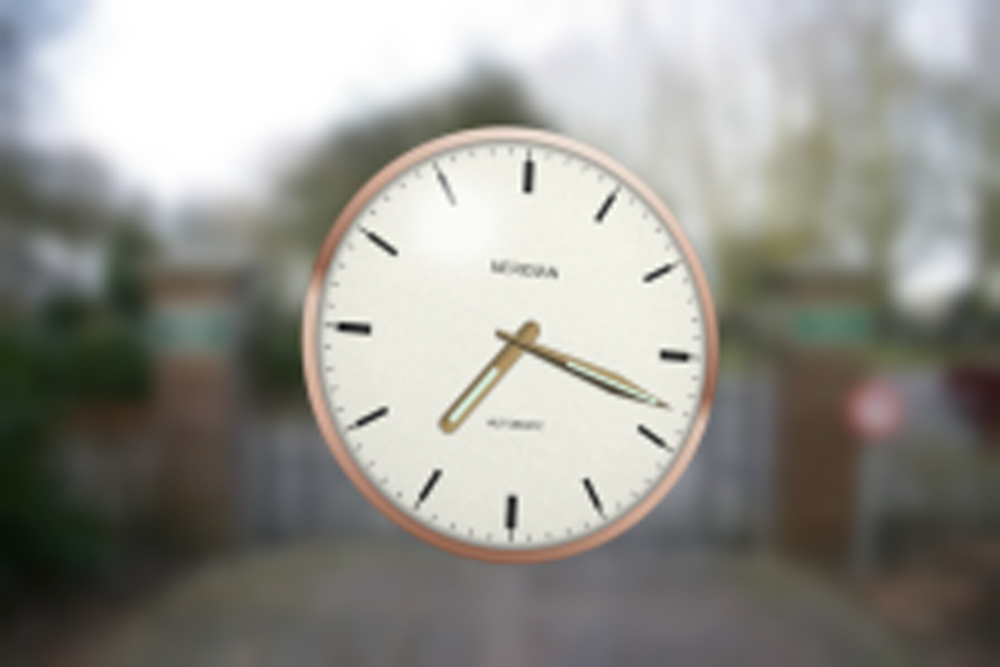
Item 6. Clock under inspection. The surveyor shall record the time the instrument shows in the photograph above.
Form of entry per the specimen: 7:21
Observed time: 7:18
